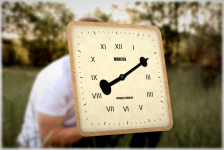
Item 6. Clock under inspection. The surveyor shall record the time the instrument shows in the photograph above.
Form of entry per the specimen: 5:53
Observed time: 8:10
